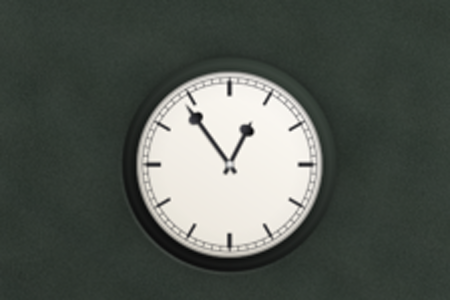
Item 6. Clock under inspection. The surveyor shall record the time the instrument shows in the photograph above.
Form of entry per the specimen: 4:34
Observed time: 12:54
